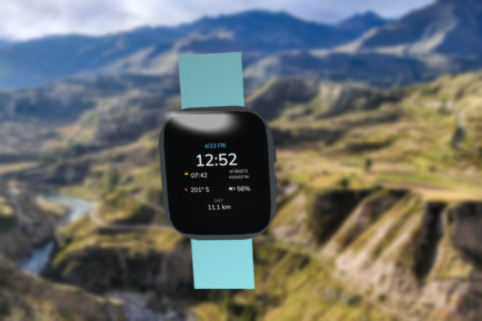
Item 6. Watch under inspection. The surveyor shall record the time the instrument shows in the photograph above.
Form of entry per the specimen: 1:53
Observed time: 12:52
